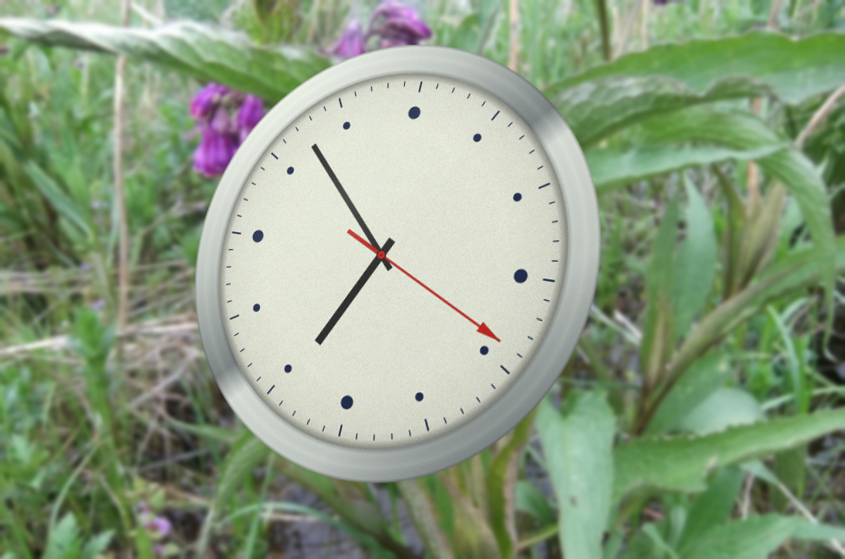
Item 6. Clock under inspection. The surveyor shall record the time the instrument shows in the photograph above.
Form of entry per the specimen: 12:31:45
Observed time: 6:52:19
